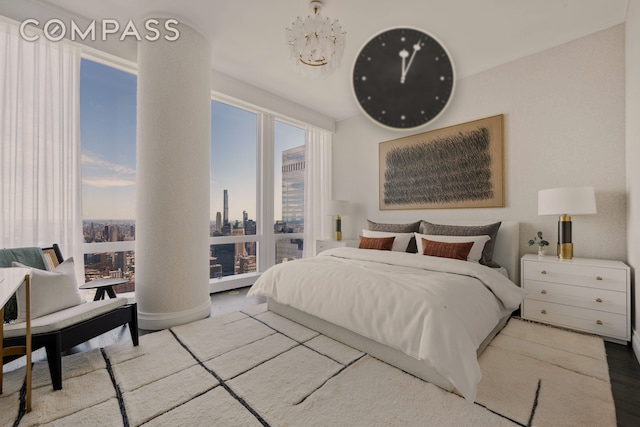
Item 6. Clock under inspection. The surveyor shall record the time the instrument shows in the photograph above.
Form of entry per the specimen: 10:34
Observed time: 12:04
